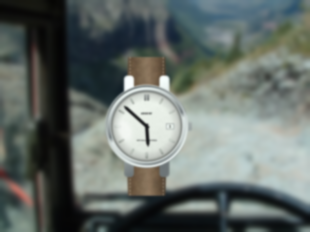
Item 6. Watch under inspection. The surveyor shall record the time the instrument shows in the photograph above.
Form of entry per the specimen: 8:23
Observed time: 5:52
